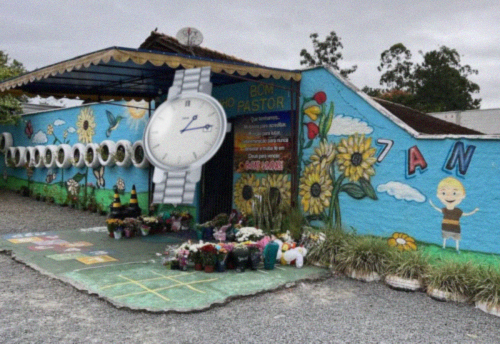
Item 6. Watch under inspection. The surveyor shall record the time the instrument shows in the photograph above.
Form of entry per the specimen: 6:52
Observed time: 1:14
